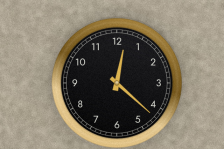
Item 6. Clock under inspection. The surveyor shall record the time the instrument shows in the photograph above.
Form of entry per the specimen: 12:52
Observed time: 12:22
